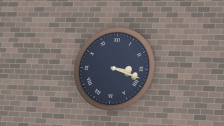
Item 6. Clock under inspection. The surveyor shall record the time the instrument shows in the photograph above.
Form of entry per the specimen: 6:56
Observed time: 3:18
